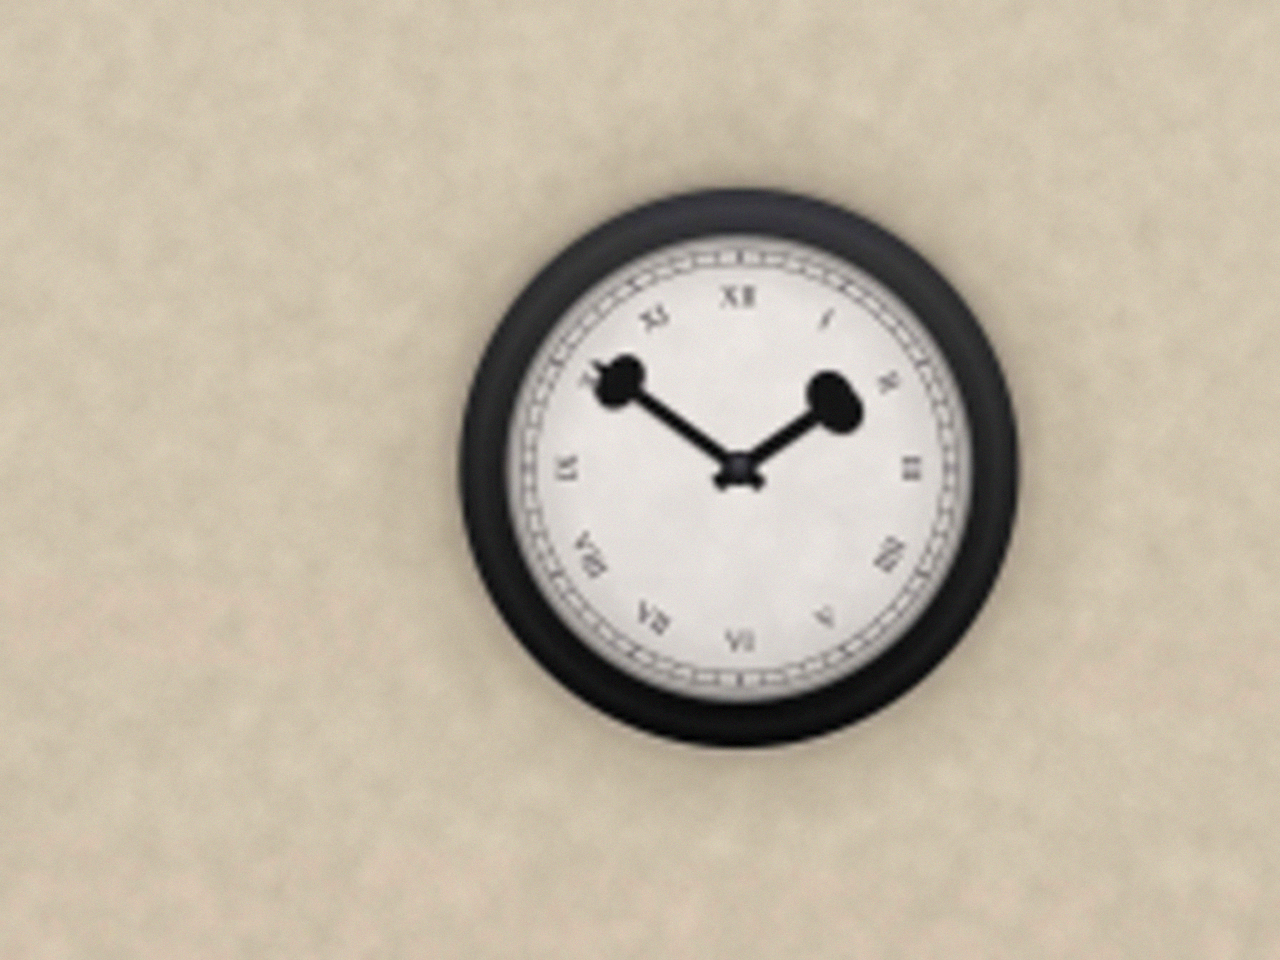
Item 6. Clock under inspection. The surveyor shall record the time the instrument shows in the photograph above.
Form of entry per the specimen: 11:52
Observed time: 1:51
